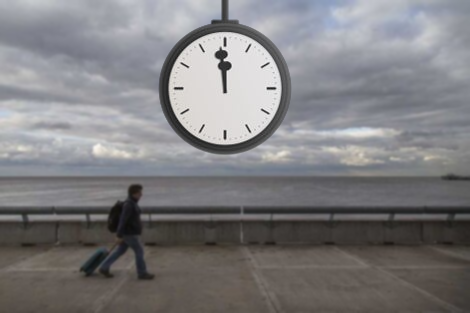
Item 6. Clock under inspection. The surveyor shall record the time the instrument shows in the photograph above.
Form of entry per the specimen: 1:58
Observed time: 11:59
